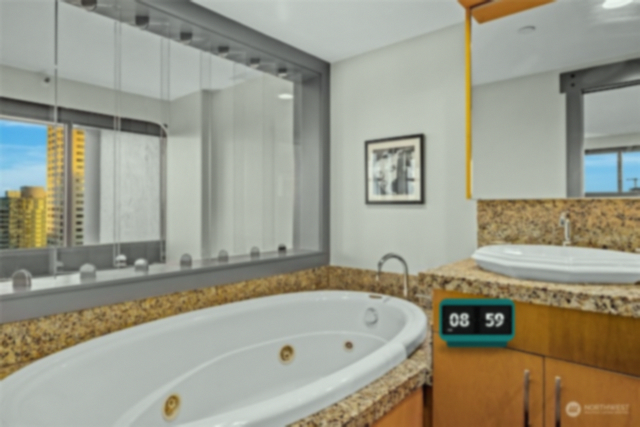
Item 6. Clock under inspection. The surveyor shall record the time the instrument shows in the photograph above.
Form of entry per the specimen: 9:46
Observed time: 8:59
